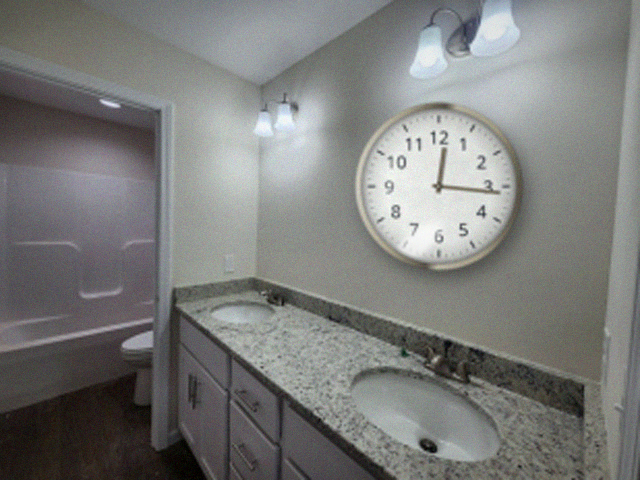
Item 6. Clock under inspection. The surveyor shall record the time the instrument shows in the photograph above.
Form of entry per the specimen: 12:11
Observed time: 12:16
